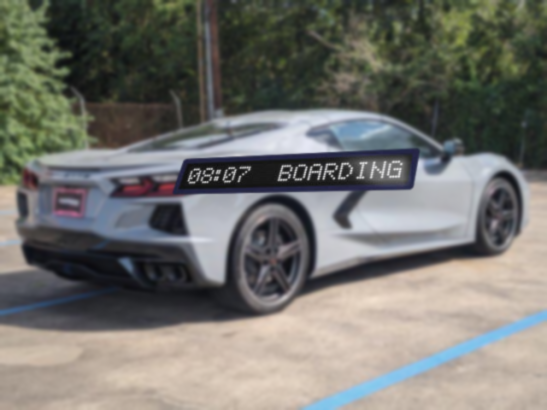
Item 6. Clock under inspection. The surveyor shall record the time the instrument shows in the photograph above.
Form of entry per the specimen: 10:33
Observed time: 8:07
